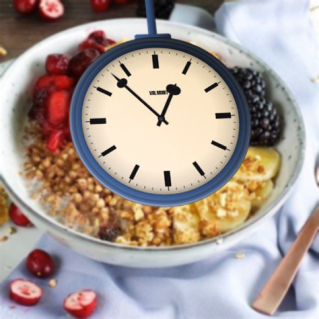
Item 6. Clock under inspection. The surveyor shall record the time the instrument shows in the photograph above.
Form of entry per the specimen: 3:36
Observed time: 12:53
